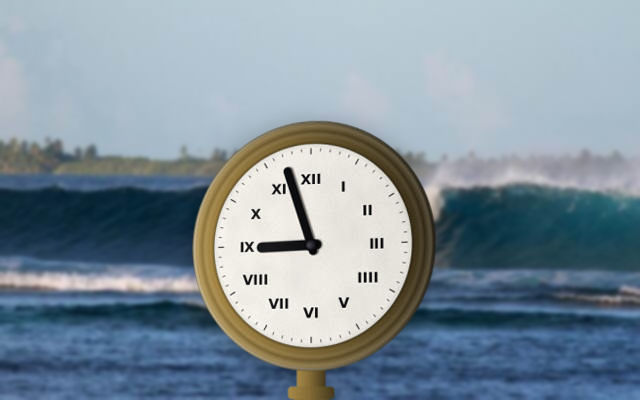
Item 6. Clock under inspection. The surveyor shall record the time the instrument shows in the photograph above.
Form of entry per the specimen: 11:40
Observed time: 8:57
